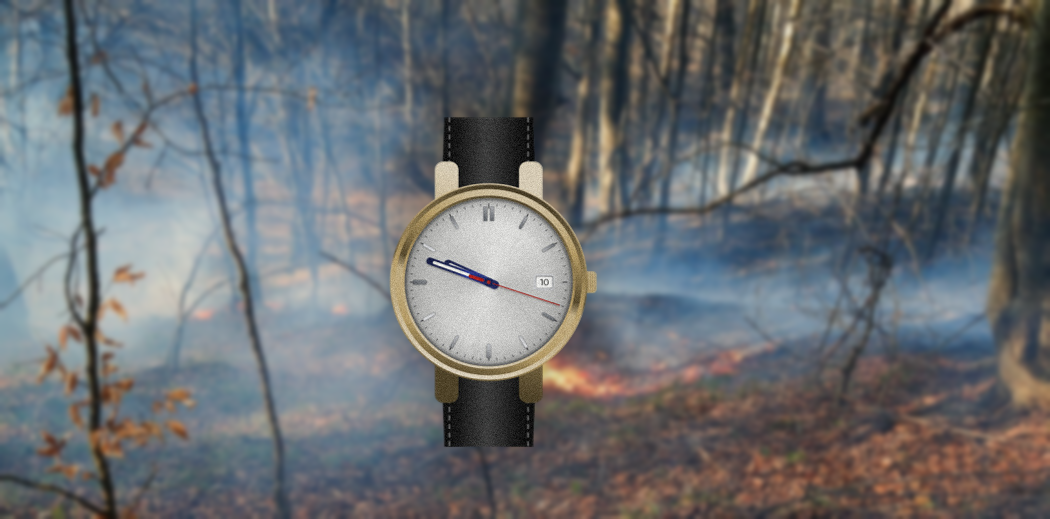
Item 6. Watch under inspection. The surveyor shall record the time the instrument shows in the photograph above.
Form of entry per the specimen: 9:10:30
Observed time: 9:48:18
